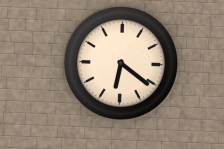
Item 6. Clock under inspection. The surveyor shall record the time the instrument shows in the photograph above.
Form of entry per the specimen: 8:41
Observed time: 6:21
